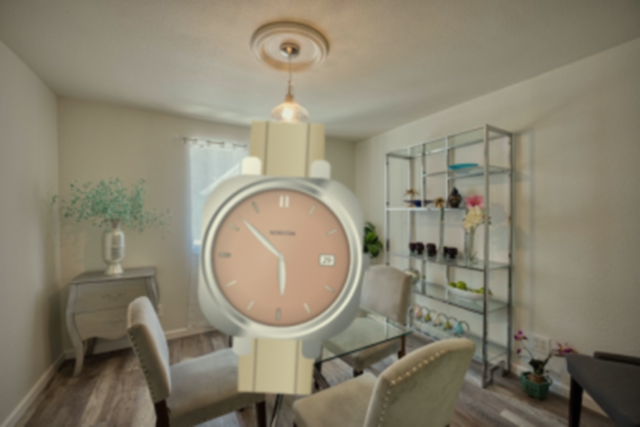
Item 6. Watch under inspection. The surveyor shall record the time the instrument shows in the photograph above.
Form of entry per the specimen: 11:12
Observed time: 5:52
